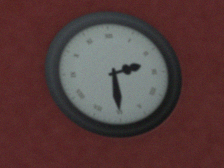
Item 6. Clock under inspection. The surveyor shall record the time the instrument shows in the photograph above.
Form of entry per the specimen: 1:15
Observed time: 2:30
